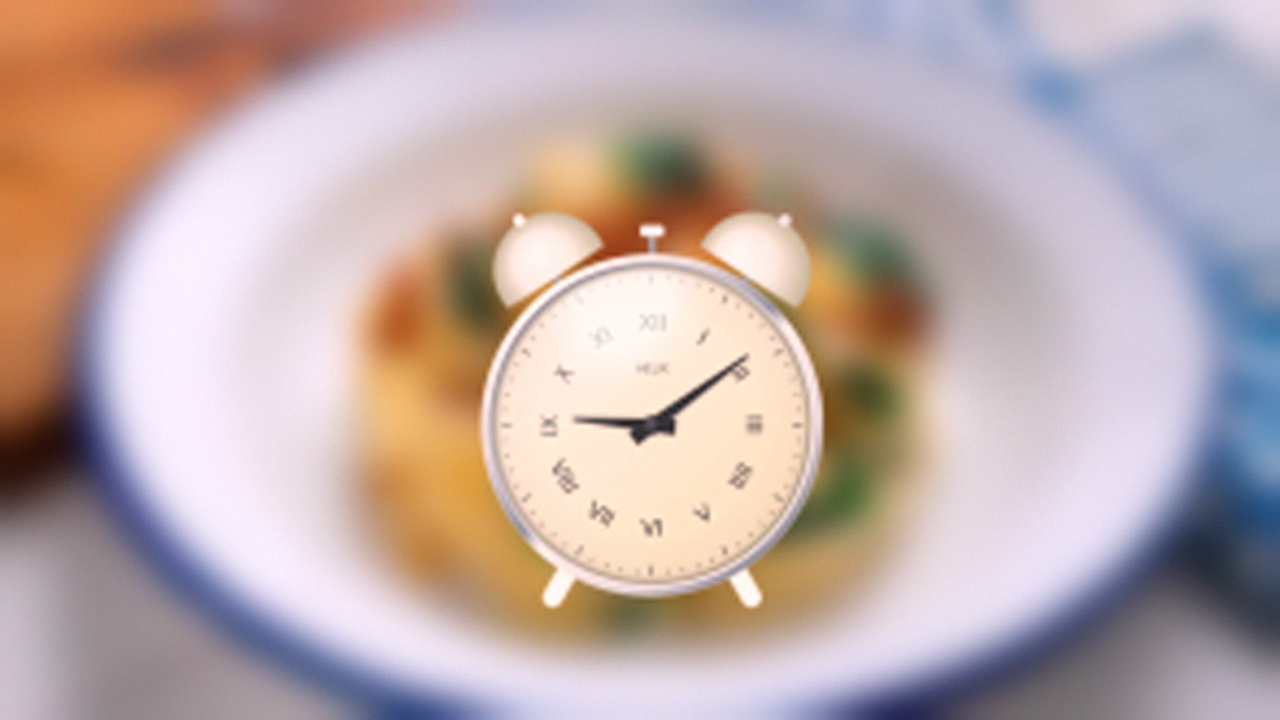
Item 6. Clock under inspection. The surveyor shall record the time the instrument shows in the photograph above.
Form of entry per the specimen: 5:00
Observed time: 9:09
